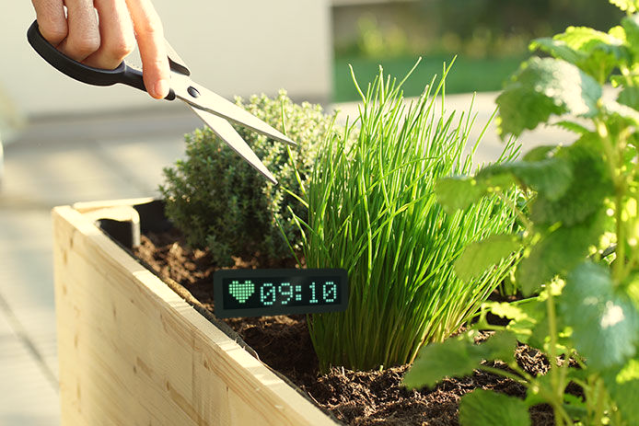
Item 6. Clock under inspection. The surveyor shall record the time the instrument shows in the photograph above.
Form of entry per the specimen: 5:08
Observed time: 9:10
